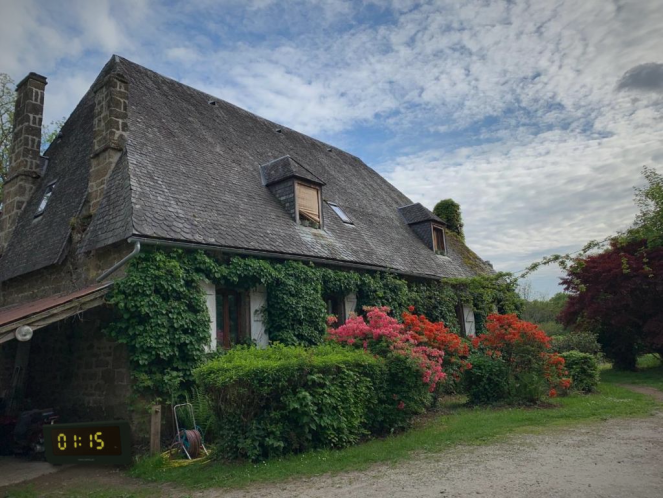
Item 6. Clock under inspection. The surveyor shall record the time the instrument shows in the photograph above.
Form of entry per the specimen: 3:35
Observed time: 1:15
